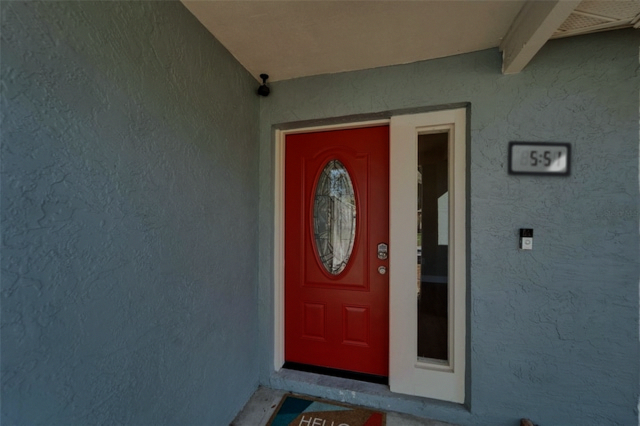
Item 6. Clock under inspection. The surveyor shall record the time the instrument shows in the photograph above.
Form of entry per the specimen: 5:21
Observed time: 5:51
